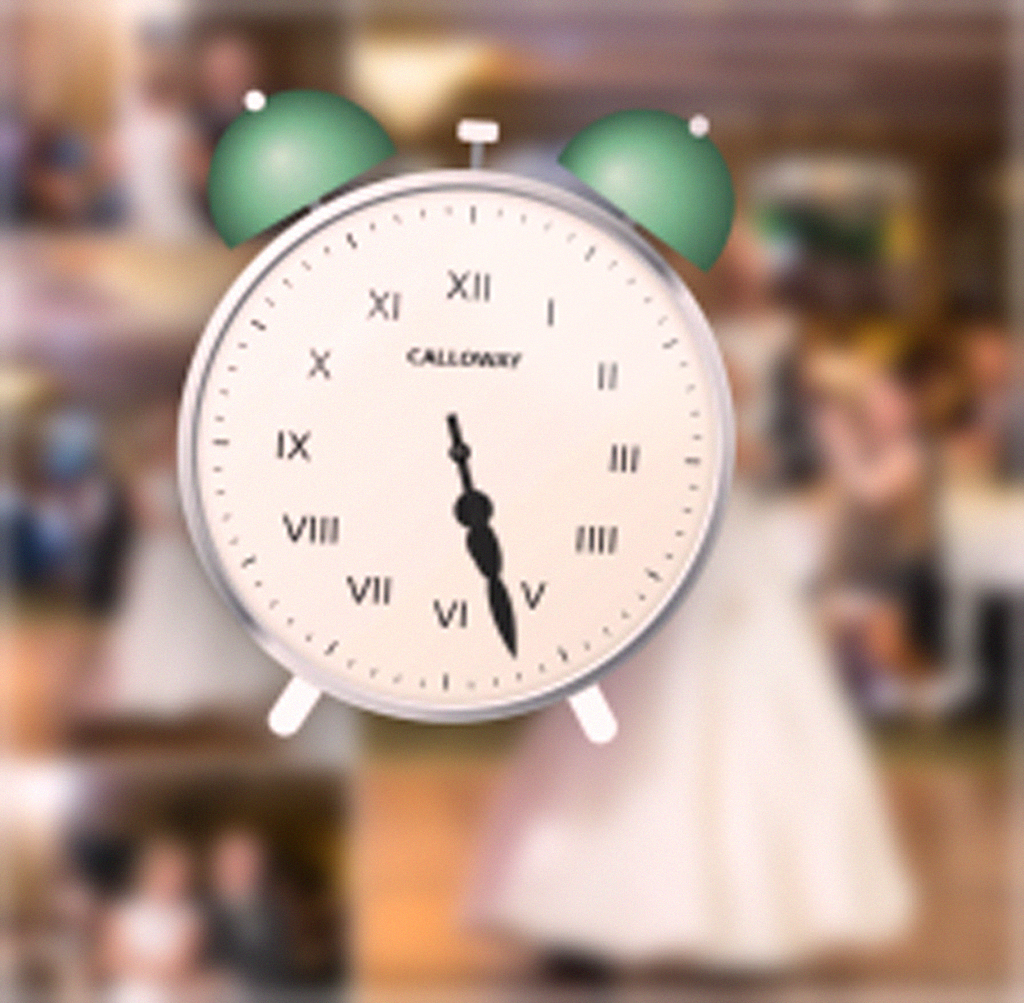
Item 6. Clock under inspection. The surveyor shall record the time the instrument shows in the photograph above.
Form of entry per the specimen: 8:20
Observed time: 5:27
